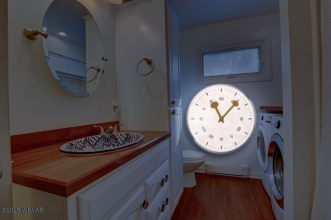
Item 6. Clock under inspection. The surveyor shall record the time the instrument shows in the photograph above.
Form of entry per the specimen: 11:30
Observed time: 11:07
